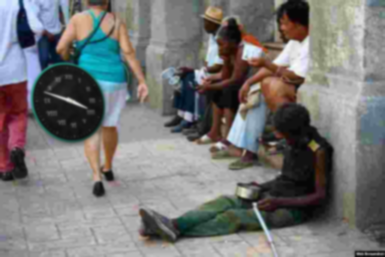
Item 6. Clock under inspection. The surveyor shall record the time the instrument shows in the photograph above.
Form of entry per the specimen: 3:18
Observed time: 3:48
